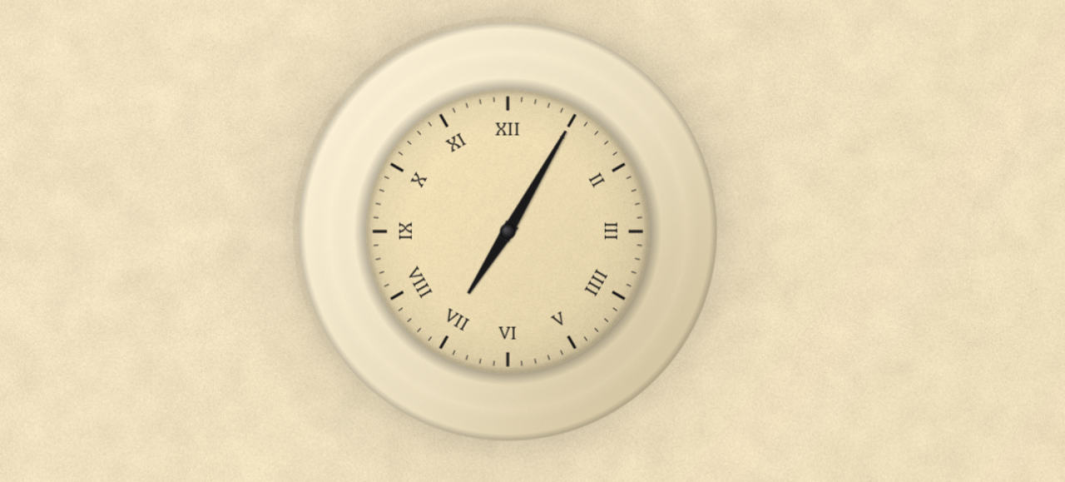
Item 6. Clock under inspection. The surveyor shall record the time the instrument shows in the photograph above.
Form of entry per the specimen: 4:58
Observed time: 7:05
